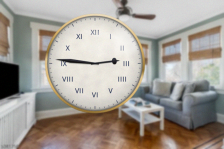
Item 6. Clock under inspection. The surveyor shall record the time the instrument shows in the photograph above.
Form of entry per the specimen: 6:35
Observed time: 2:46
